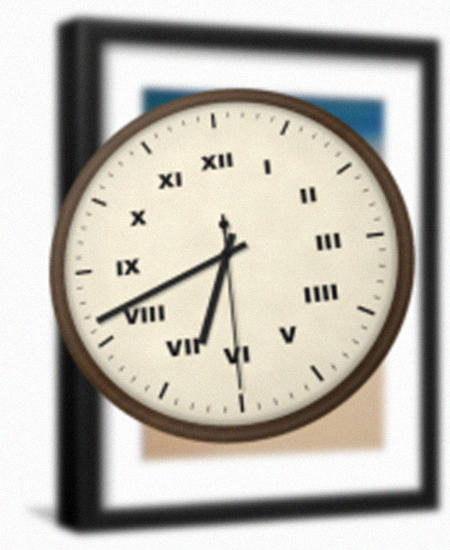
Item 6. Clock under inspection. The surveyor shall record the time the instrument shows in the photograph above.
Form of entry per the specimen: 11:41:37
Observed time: 6:41:30
